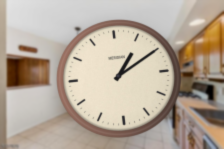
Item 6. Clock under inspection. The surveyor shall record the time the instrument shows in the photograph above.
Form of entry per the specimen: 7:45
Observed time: 1:10
